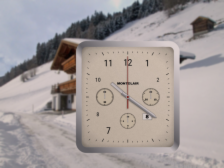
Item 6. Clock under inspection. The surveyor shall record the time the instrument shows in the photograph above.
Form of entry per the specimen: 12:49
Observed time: 10:21
